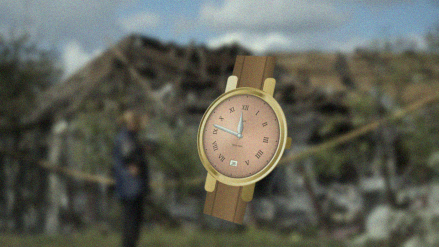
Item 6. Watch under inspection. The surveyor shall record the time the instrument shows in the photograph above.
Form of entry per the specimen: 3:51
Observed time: 11:47
